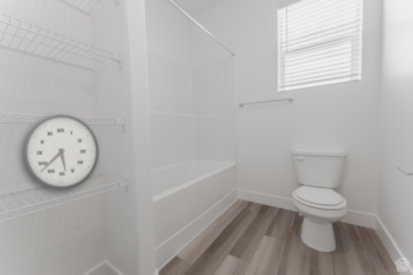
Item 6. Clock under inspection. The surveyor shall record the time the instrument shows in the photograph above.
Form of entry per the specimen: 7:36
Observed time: 5:38
